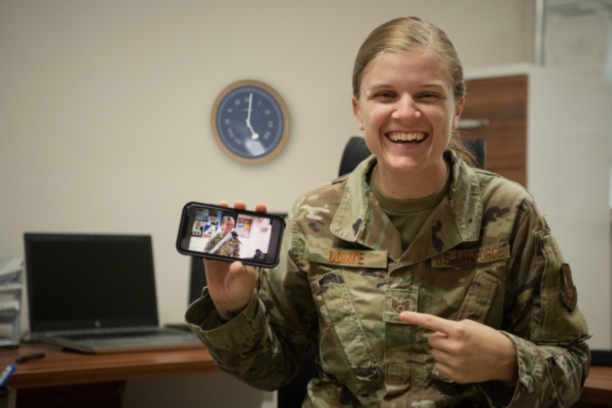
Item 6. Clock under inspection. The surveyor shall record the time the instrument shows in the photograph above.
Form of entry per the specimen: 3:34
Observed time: 5:01
